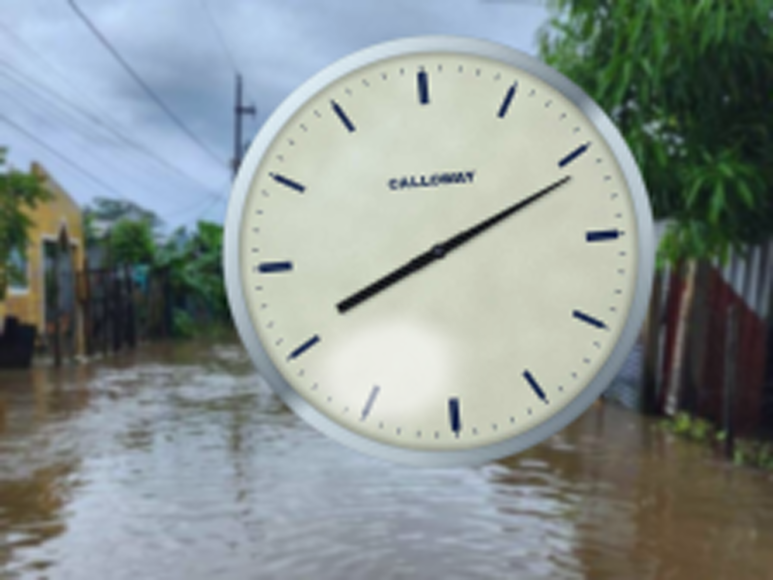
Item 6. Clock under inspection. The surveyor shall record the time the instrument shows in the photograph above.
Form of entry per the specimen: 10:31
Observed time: 8:11
